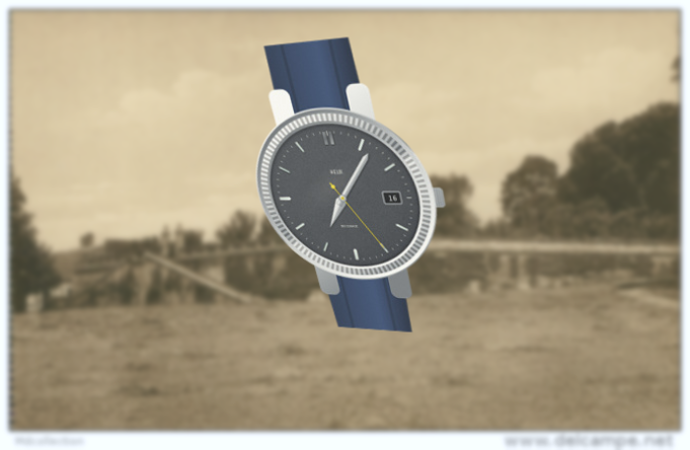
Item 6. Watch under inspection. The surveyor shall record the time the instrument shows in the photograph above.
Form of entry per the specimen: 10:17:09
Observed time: 7:06:25
